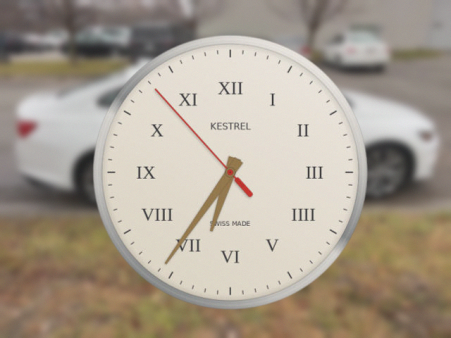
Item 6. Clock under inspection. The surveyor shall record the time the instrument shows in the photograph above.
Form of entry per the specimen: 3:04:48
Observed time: 6:35:53
